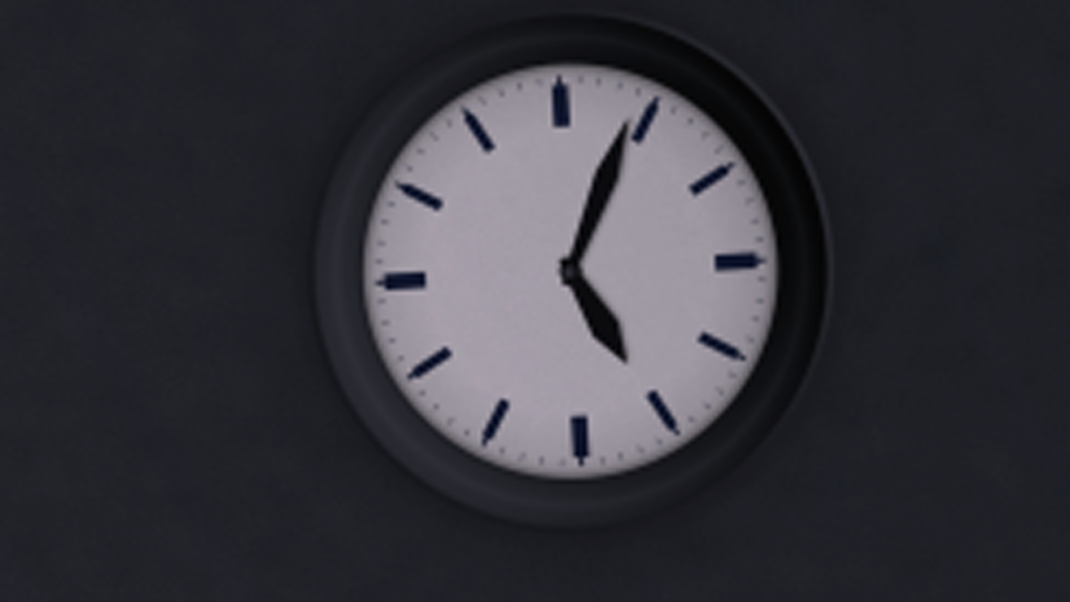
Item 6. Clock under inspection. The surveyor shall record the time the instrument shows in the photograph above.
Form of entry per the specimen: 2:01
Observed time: 5:04
